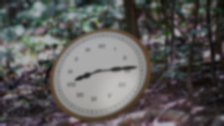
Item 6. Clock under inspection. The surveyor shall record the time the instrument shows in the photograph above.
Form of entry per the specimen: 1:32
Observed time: 8:14
